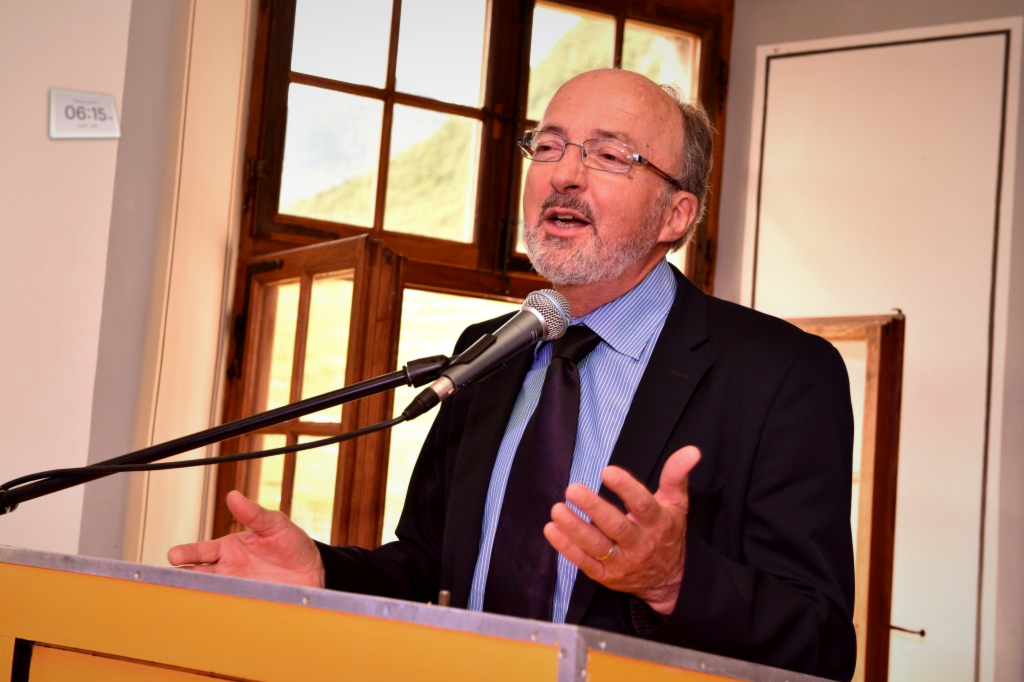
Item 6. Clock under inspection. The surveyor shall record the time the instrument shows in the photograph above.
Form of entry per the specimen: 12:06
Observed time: 6:15
